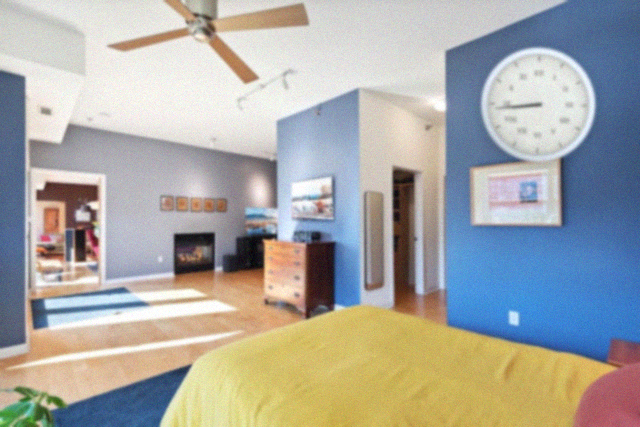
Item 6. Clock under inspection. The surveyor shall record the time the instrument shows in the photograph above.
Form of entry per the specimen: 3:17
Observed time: 8:44
